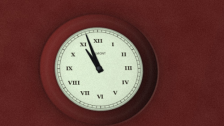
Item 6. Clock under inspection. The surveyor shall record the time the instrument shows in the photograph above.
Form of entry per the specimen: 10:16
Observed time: 10:57
